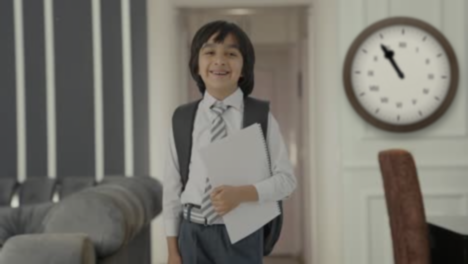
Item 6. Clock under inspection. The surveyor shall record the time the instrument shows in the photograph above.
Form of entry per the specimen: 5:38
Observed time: 10:54
